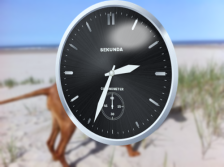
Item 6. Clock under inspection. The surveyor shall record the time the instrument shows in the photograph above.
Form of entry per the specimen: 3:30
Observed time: 2:34
